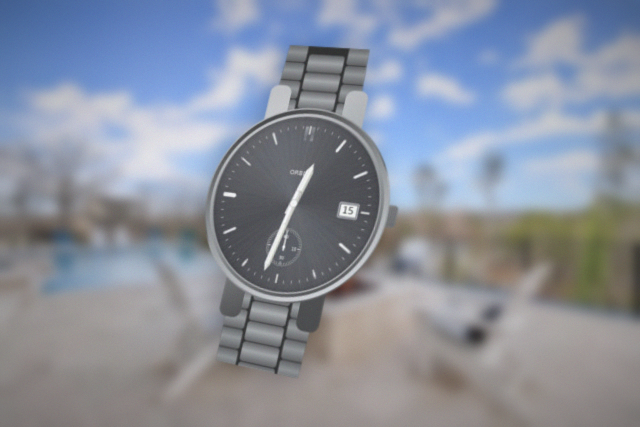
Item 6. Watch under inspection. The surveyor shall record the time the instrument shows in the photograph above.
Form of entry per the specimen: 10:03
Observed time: 12:32
